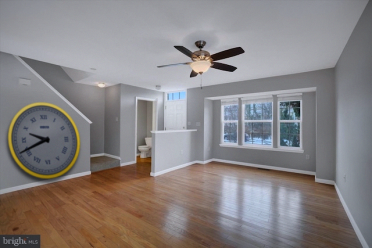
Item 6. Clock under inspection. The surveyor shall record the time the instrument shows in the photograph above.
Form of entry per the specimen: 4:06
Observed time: 9:41
